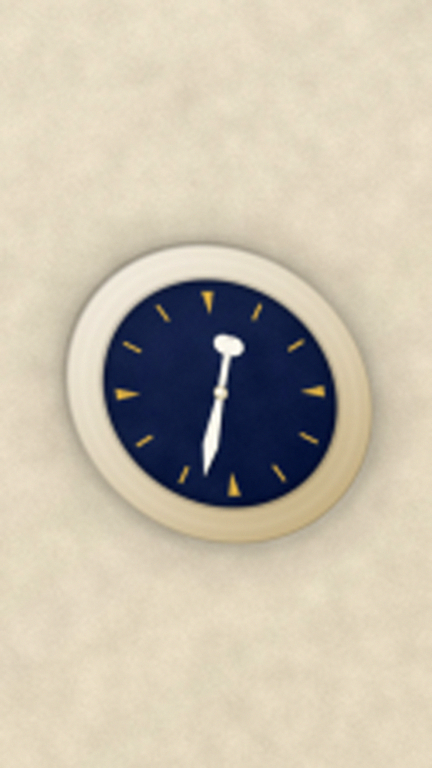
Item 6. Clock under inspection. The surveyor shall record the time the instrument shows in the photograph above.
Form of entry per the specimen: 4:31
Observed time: 12:33
